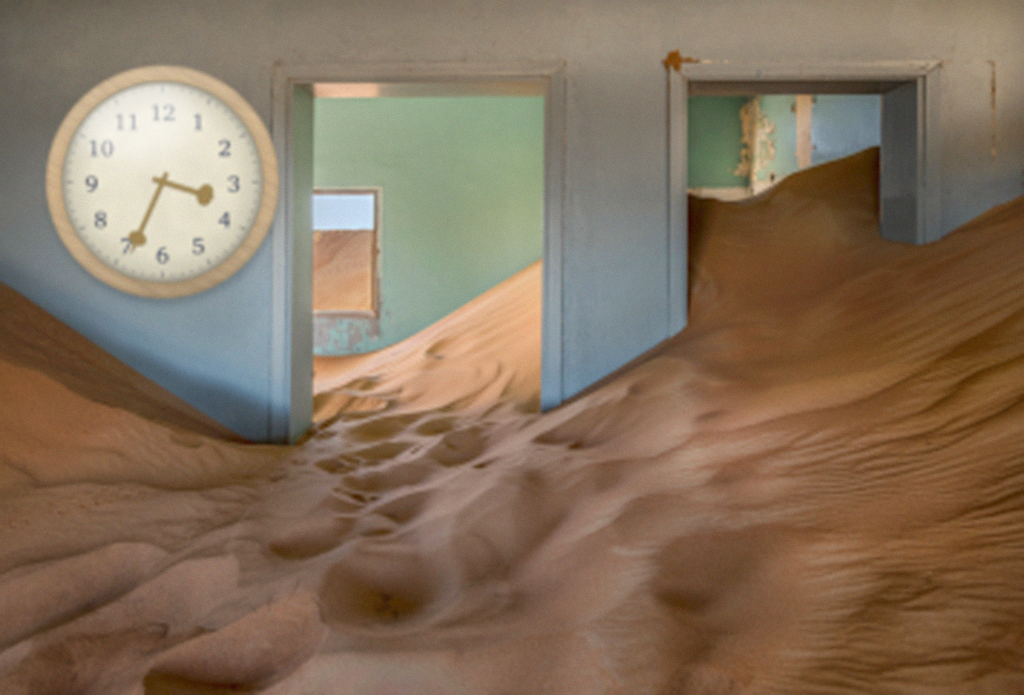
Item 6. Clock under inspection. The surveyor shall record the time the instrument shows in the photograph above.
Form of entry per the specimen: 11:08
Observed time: 3:34
